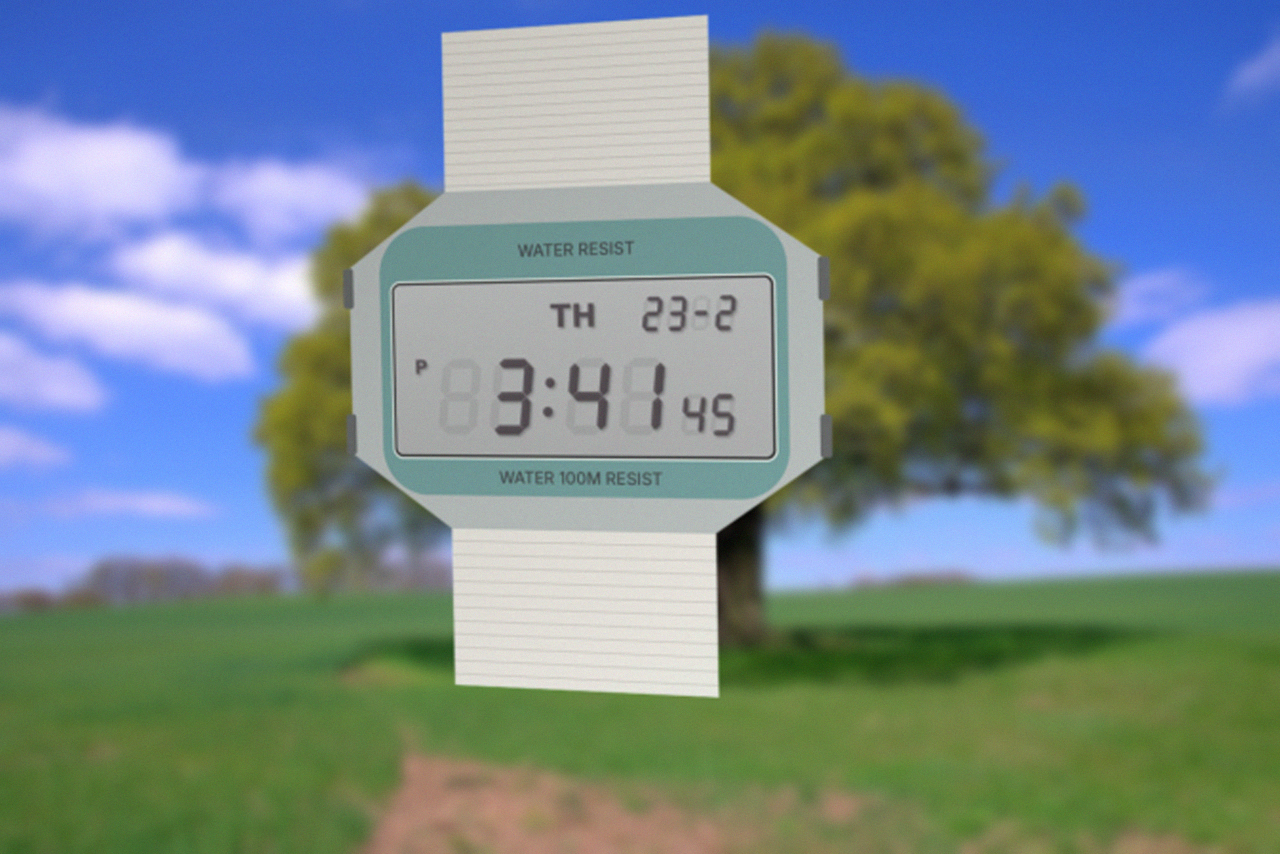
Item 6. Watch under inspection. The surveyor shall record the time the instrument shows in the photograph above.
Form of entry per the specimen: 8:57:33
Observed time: 3:41:45
